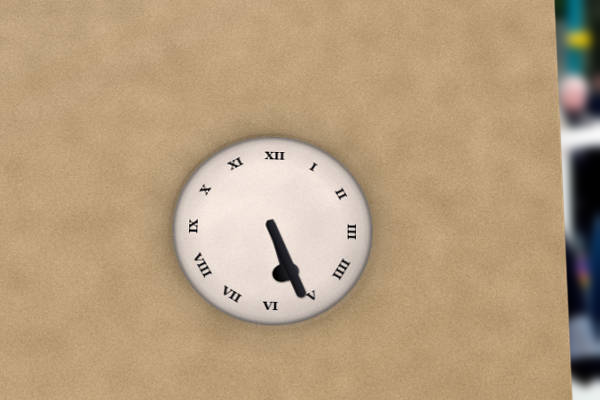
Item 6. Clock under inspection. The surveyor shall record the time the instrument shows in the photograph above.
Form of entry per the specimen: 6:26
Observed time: 5:26
